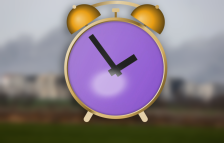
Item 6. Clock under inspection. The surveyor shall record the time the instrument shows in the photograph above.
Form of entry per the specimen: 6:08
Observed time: 1:54
